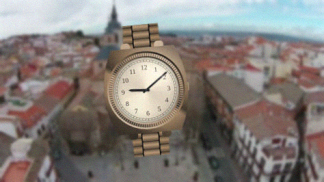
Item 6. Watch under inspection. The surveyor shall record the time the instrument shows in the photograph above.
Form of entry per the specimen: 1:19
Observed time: 9:09
